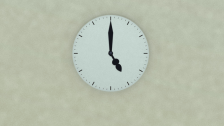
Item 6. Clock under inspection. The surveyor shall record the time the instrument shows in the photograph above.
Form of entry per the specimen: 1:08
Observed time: 5:00
